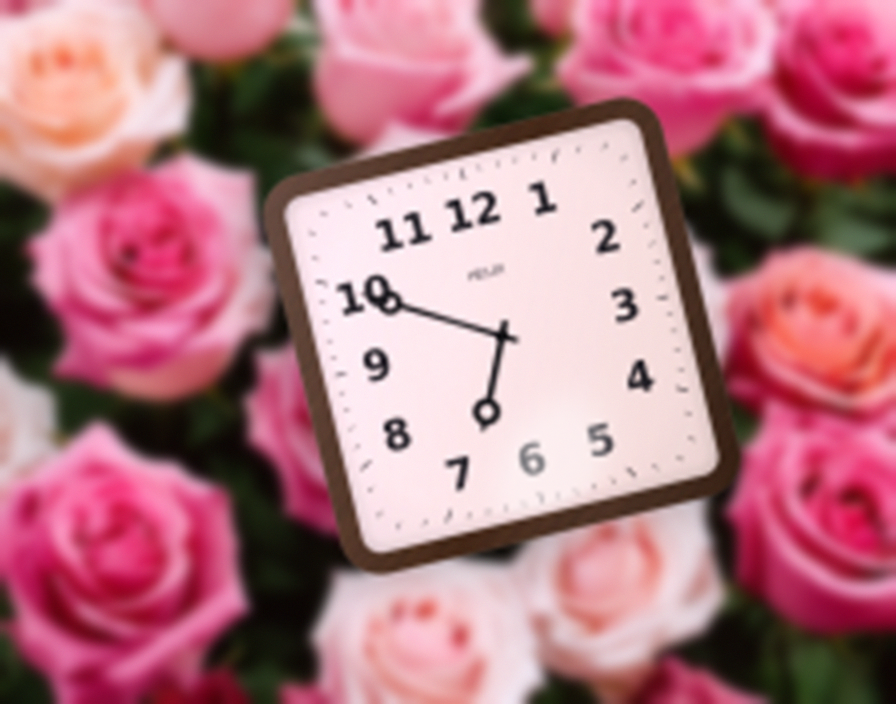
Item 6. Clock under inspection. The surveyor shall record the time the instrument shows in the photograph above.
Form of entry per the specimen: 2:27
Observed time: 6:50
